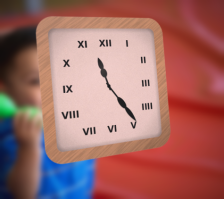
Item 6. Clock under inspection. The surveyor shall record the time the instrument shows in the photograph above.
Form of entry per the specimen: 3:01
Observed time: 11:24
